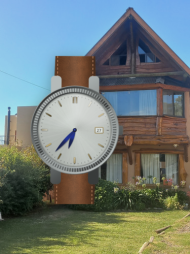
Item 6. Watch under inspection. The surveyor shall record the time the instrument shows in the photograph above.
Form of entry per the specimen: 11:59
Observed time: 6:37
